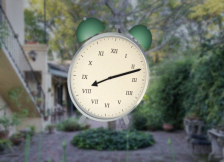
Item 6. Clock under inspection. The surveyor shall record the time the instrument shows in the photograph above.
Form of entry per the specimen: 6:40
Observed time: 8:12
